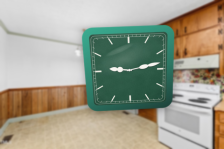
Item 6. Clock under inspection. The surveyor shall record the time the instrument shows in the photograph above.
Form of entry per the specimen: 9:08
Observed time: 9:13
